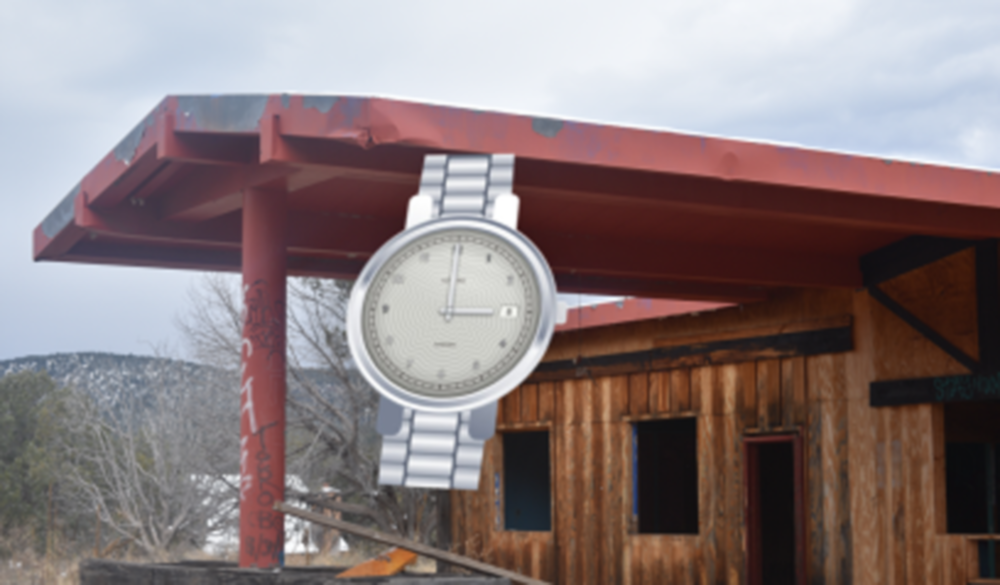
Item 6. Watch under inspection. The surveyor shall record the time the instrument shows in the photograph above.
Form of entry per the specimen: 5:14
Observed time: 3:00
